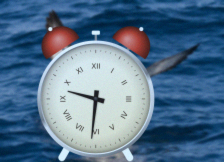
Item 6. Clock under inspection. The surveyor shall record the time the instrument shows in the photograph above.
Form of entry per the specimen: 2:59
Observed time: 9:31
